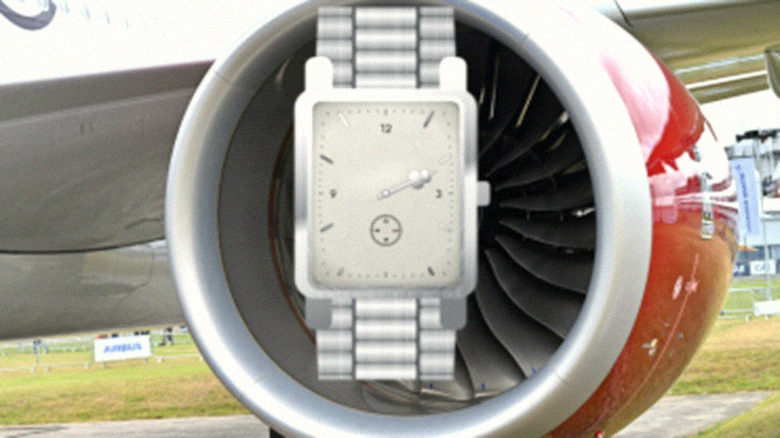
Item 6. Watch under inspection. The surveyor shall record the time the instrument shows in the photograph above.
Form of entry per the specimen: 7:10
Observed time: 2:11
